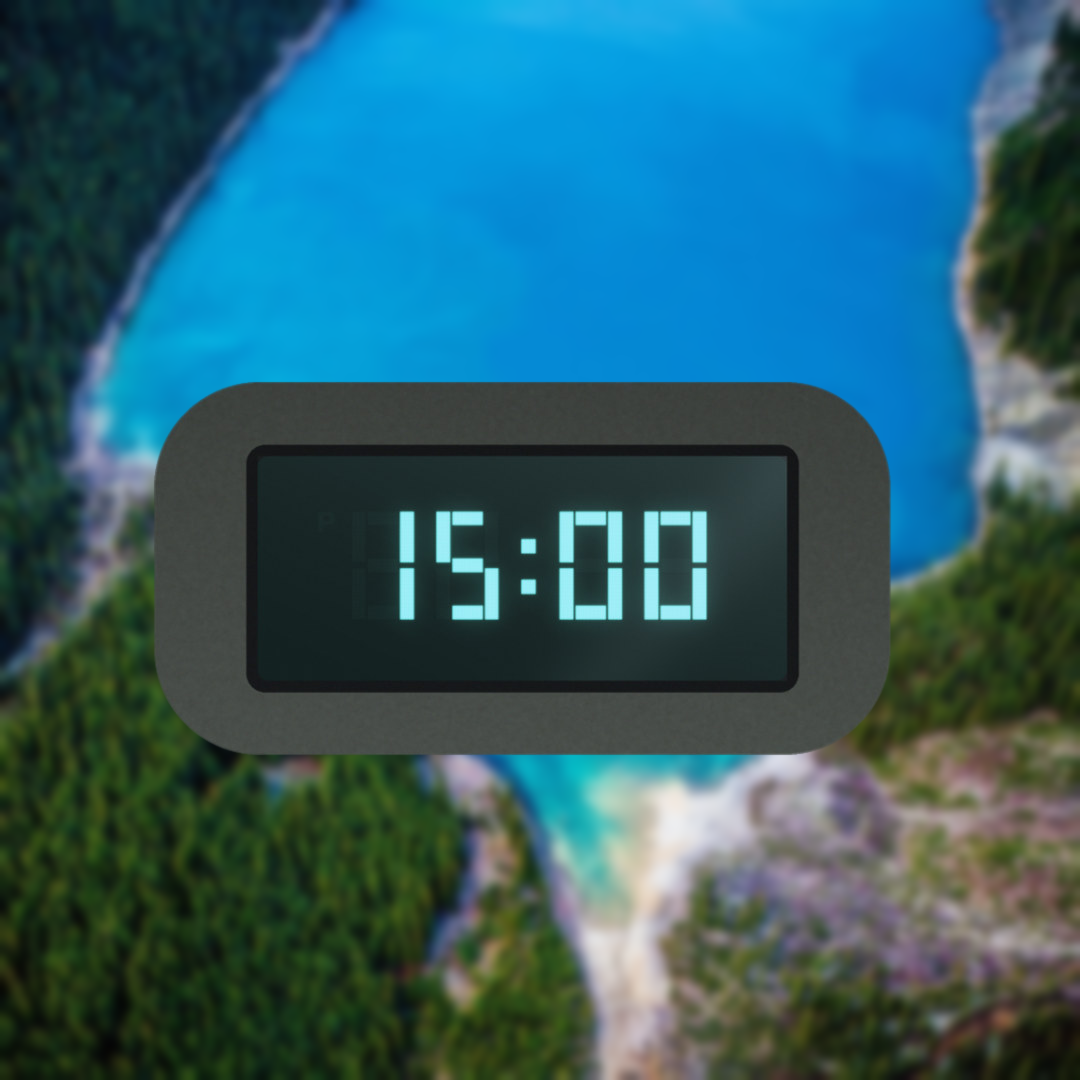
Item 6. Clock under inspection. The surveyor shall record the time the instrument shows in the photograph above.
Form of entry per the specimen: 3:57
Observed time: 15:00
